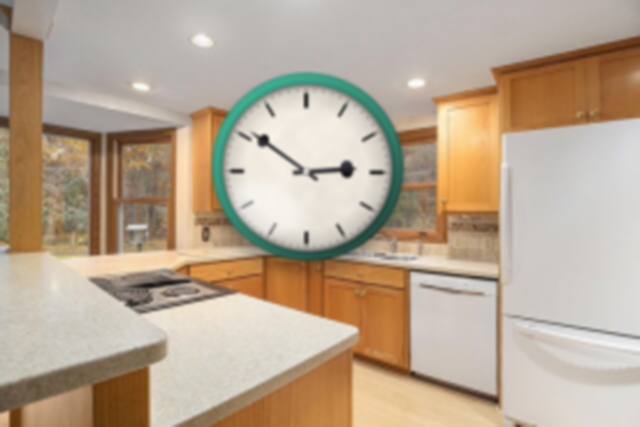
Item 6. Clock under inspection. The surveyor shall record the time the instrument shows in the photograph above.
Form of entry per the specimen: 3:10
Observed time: 2:51
